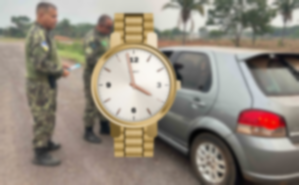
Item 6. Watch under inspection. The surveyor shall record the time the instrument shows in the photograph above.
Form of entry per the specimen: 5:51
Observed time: 3:58
